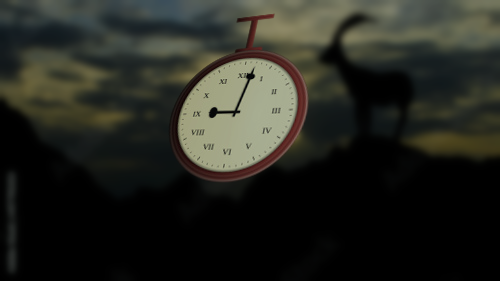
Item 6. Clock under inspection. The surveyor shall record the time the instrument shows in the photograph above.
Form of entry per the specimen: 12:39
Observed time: 9:02
